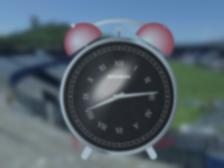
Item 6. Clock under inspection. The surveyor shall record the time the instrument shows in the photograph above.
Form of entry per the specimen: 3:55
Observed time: 8:14
